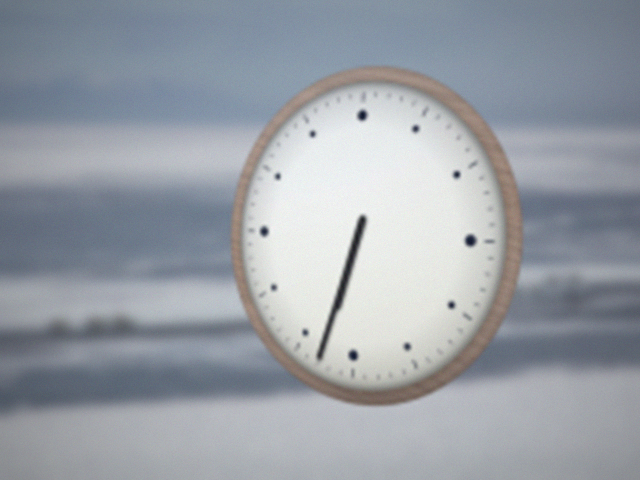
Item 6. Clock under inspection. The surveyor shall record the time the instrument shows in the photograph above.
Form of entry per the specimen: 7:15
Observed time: 6:33
